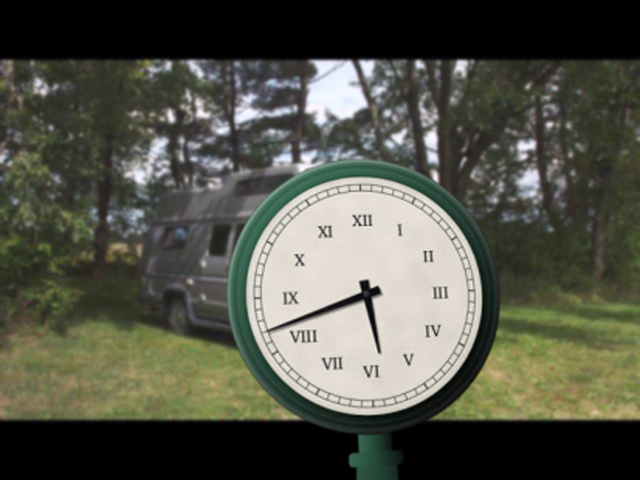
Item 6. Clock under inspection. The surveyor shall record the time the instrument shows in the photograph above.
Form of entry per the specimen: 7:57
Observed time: 5:42
